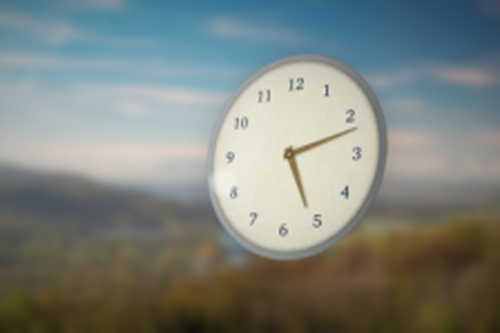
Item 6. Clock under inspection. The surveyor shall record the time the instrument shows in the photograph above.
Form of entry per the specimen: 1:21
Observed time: 5:12
